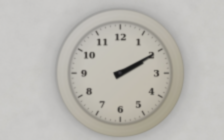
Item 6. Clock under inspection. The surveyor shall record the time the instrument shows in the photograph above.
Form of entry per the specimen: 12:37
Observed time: 2:10
